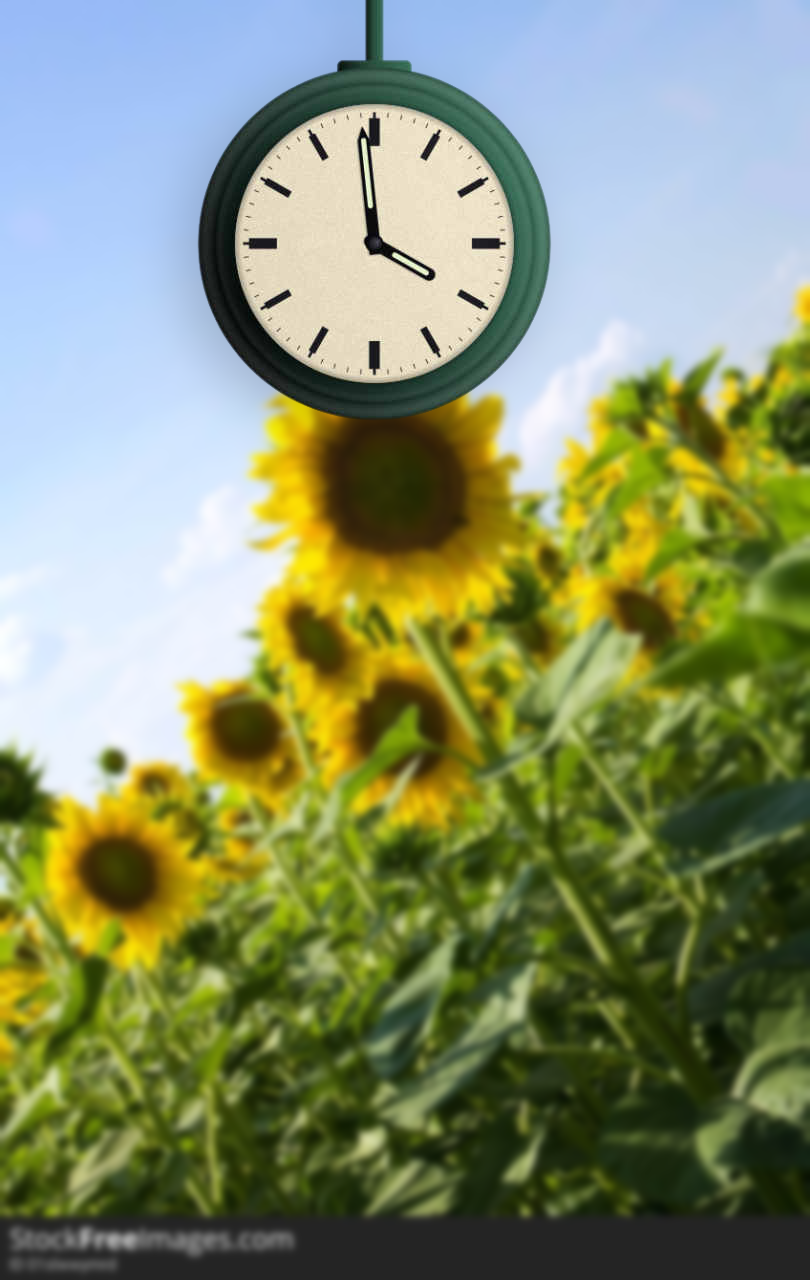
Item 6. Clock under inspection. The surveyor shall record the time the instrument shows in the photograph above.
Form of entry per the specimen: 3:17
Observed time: 3:59
